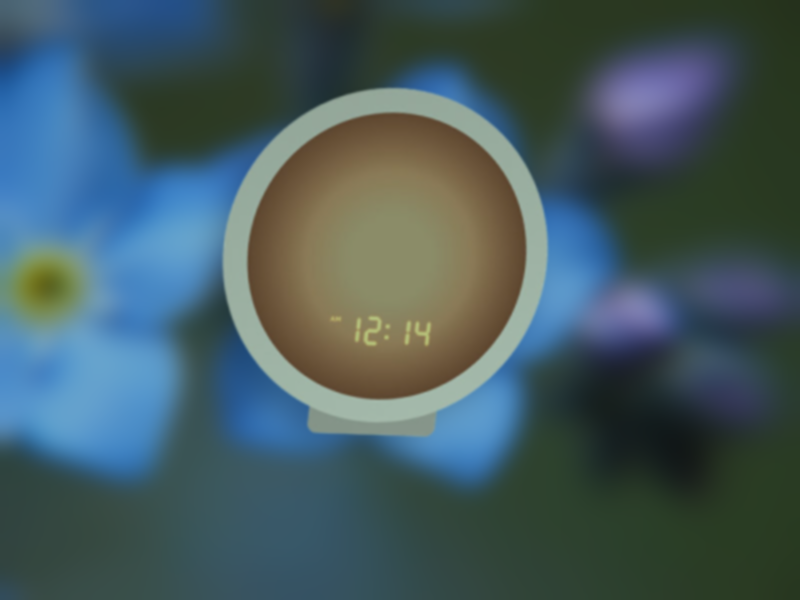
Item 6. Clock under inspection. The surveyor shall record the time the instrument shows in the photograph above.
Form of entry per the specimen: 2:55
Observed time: 12:14
